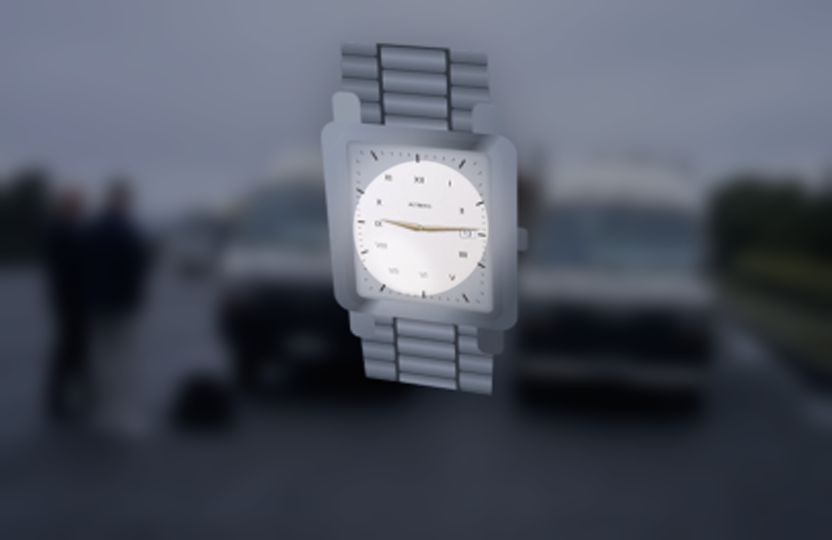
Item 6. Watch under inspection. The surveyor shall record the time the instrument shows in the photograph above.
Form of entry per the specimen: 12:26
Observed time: 9:14
